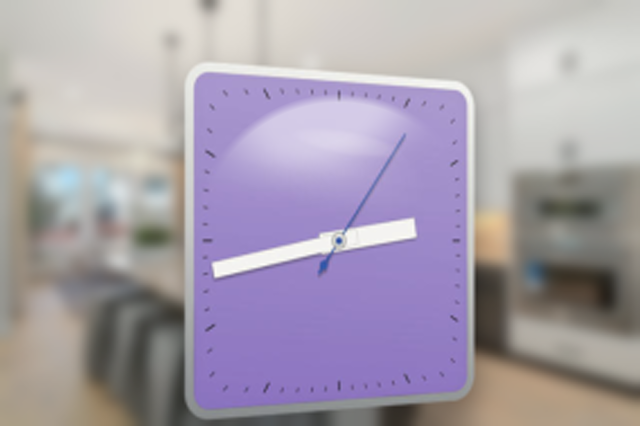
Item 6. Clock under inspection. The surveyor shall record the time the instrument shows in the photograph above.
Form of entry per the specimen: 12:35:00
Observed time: 2:43:06
